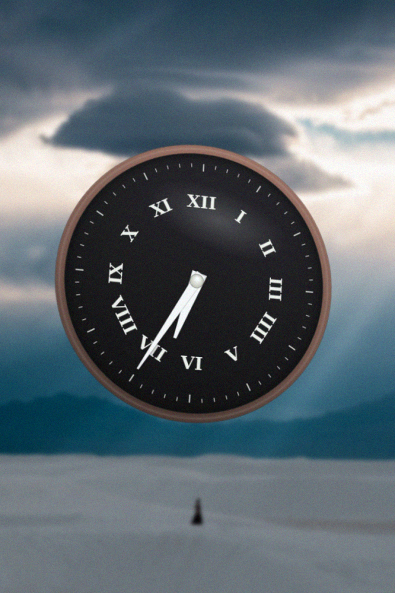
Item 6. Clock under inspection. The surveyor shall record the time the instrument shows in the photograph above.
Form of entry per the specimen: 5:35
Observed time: 6:35
